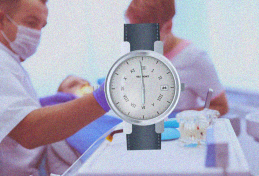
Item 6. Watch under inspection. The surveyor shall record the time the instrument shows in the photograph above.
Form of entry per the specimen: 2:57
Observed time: 5:59
